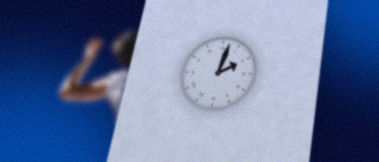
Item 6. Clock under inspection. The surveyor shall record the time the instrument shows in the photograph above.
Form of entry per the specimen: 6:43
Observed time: 2:02
